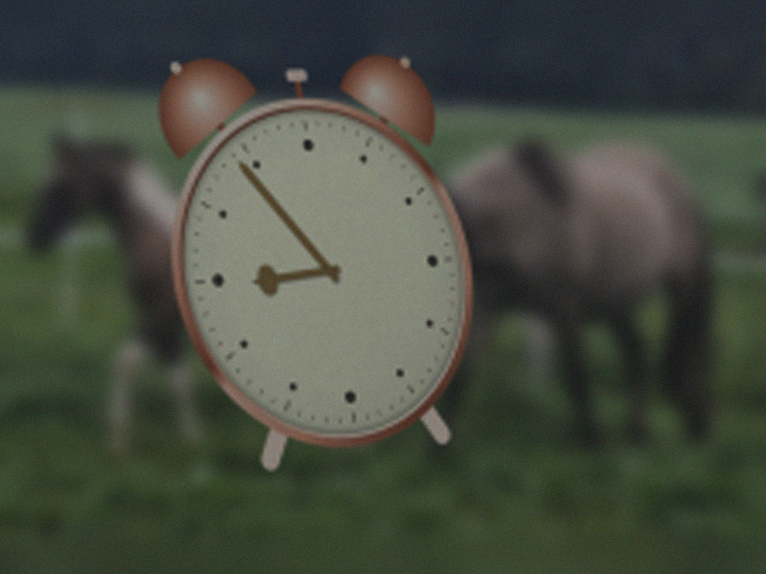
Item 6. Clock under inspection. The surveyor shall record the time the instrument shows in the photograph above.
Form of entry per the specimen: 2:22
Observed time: 8:54
